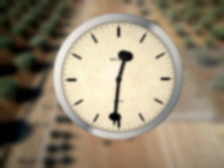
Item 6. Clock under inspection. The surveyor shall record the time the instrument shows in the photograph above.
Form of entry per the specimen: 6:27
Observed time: 12:31
